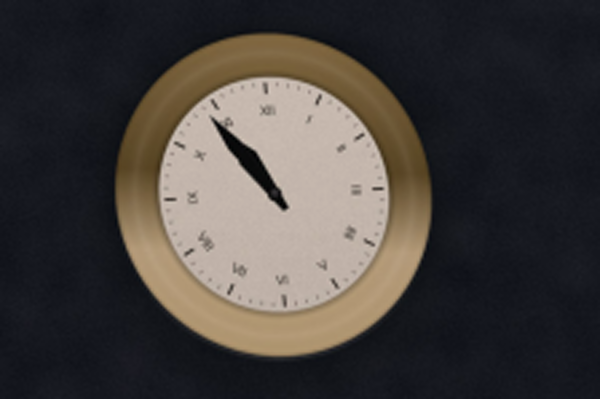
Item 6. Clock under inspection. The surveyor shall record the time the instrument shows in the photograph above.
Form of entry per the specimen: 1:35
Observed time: 10:54
